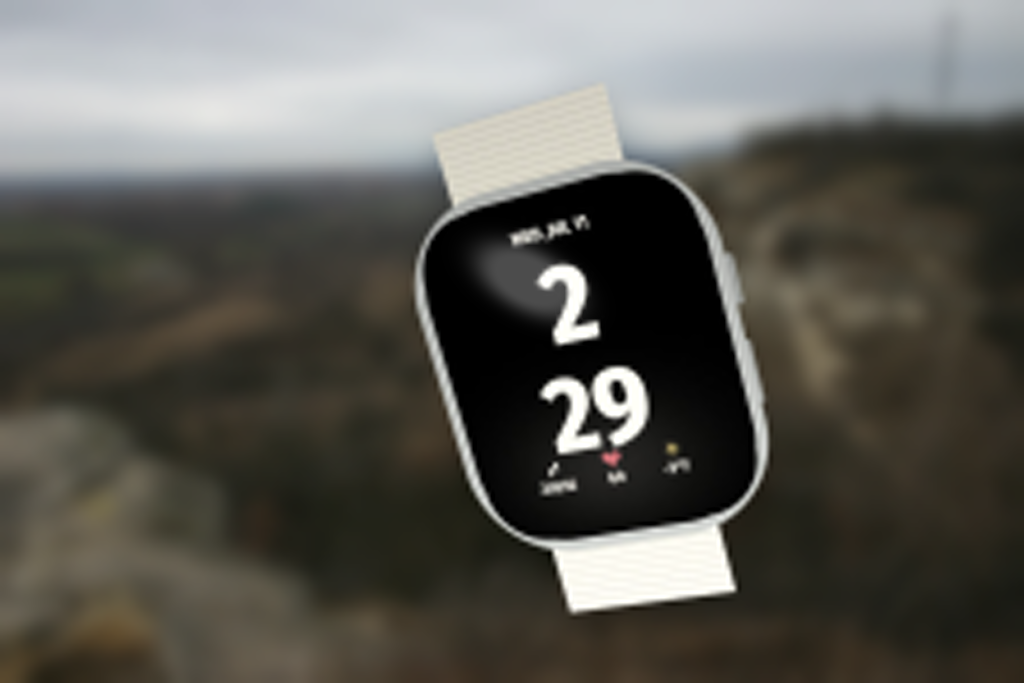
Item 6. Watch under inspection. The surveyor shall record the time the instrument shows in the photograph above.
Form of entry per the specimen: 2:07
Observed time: 2:29
